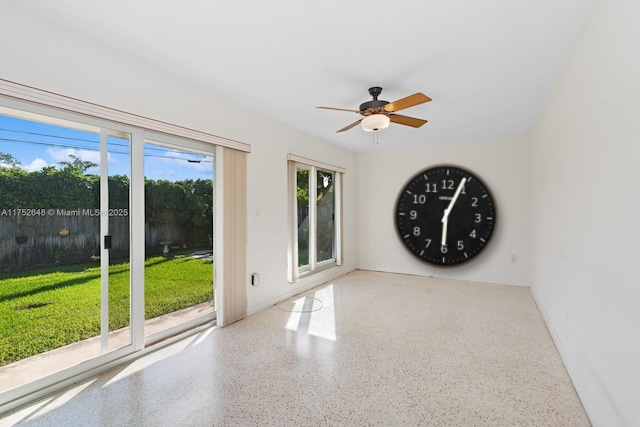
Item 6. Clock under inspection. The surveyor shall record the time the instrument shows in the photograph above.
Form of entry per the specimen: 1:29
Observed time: 6:04
